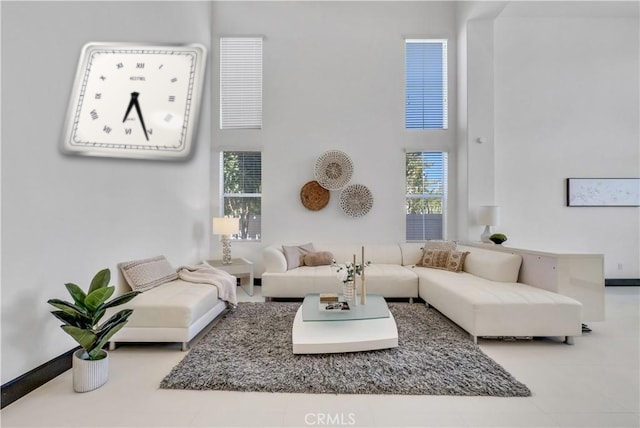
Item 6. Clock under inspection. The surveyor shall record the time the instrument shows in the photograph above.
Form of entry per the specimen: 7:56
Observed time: 6:26
